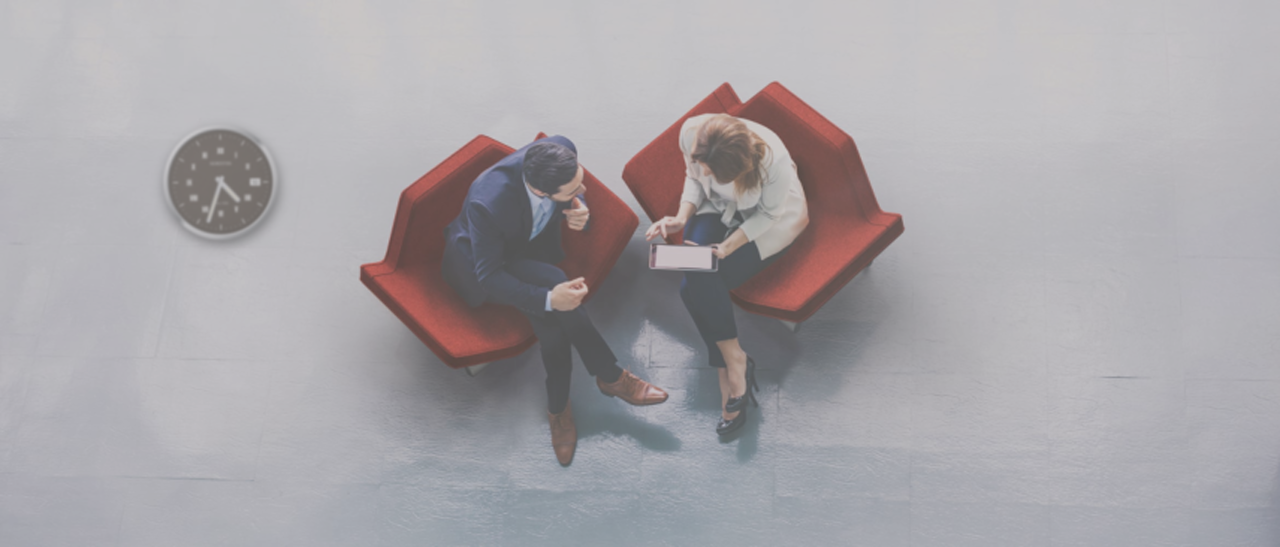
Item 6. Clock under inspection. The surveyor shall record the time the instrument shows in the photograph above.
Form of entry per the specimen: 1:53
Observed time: 4:33
